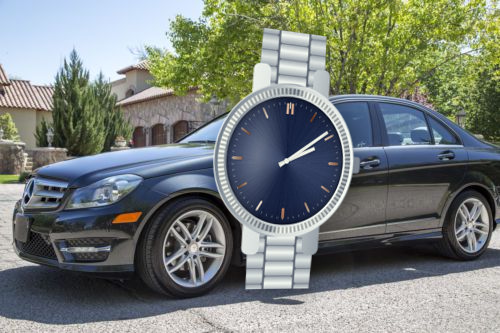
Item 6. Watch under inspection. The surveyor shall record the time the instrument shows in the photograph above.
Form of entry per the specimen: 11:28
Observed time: 2:09
